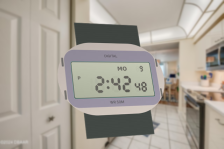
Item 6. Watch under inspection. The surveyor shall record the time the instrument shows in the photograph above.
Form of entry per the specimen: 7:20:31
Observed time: 2:42:48
